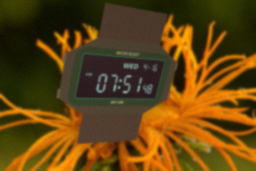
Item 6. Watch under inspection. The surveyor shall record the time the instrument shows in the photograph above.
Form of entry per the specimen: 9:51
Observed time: 7:51
